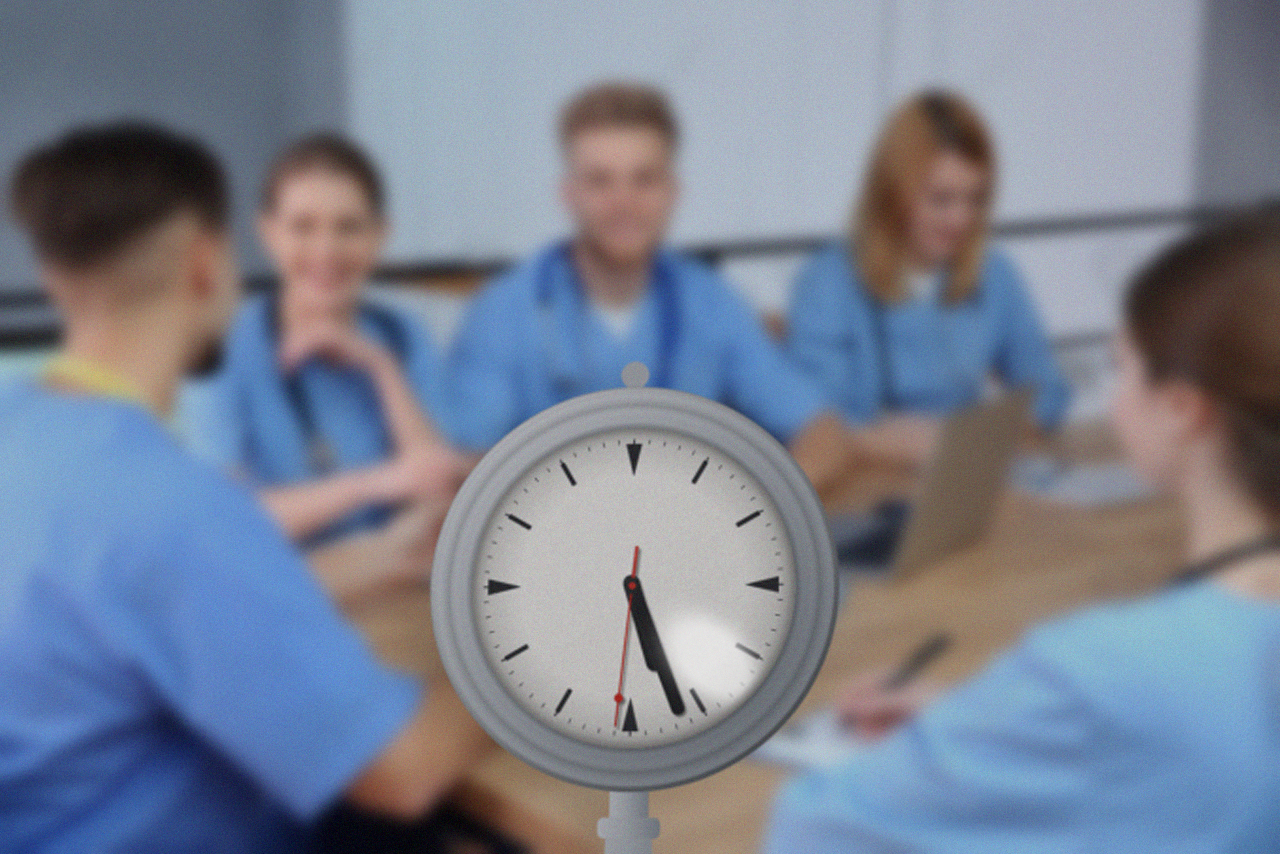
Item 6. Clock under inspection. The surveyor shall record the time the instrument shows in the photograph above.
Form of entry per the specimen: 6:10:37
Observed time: 5:26:31
